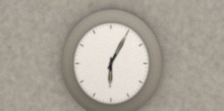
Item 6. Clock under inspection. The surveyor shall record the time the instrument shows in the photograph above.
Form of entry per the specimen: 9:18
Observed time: 6:05
